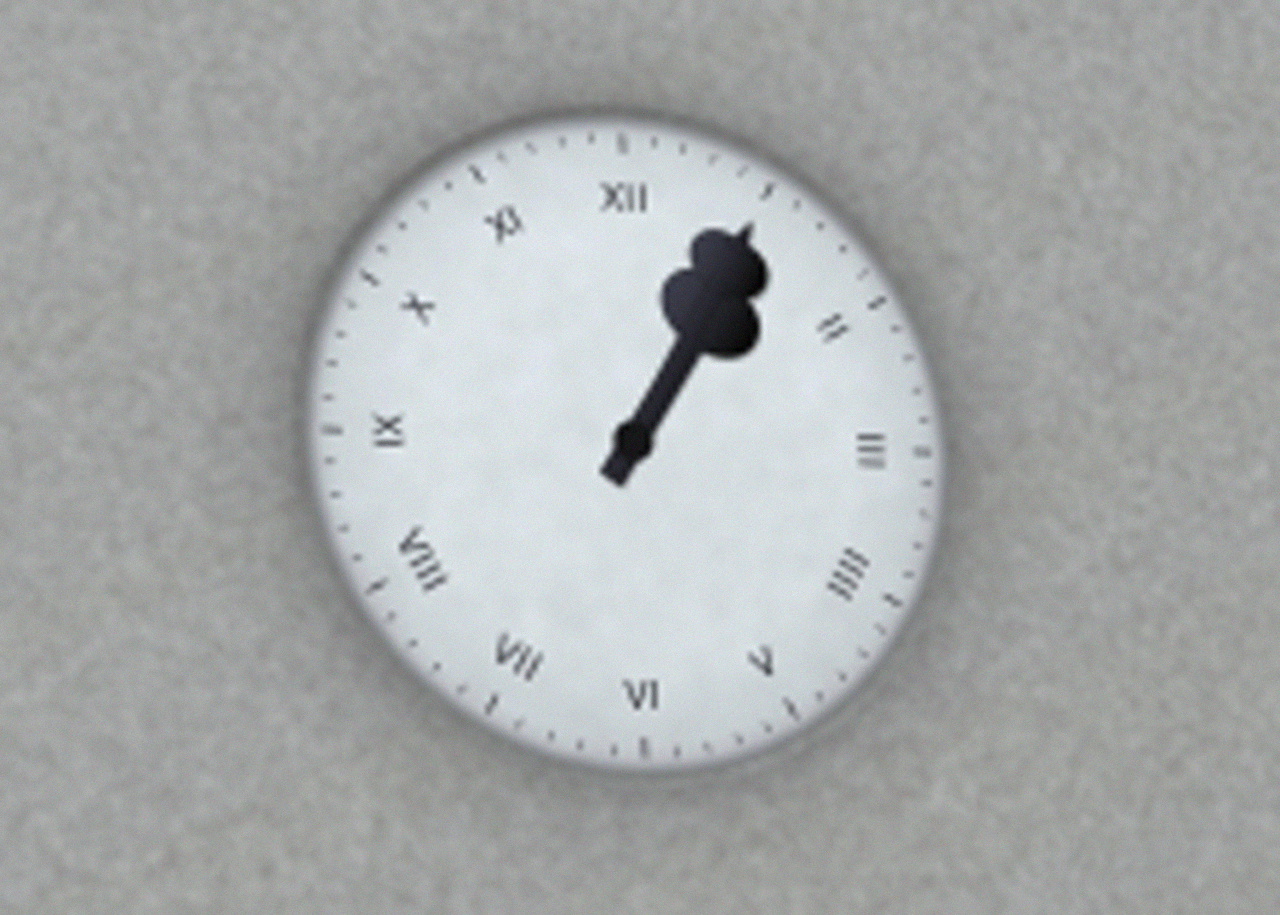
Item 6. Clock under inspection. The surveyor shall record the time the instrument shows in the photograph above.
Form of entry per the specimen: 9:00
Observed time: 1:05
